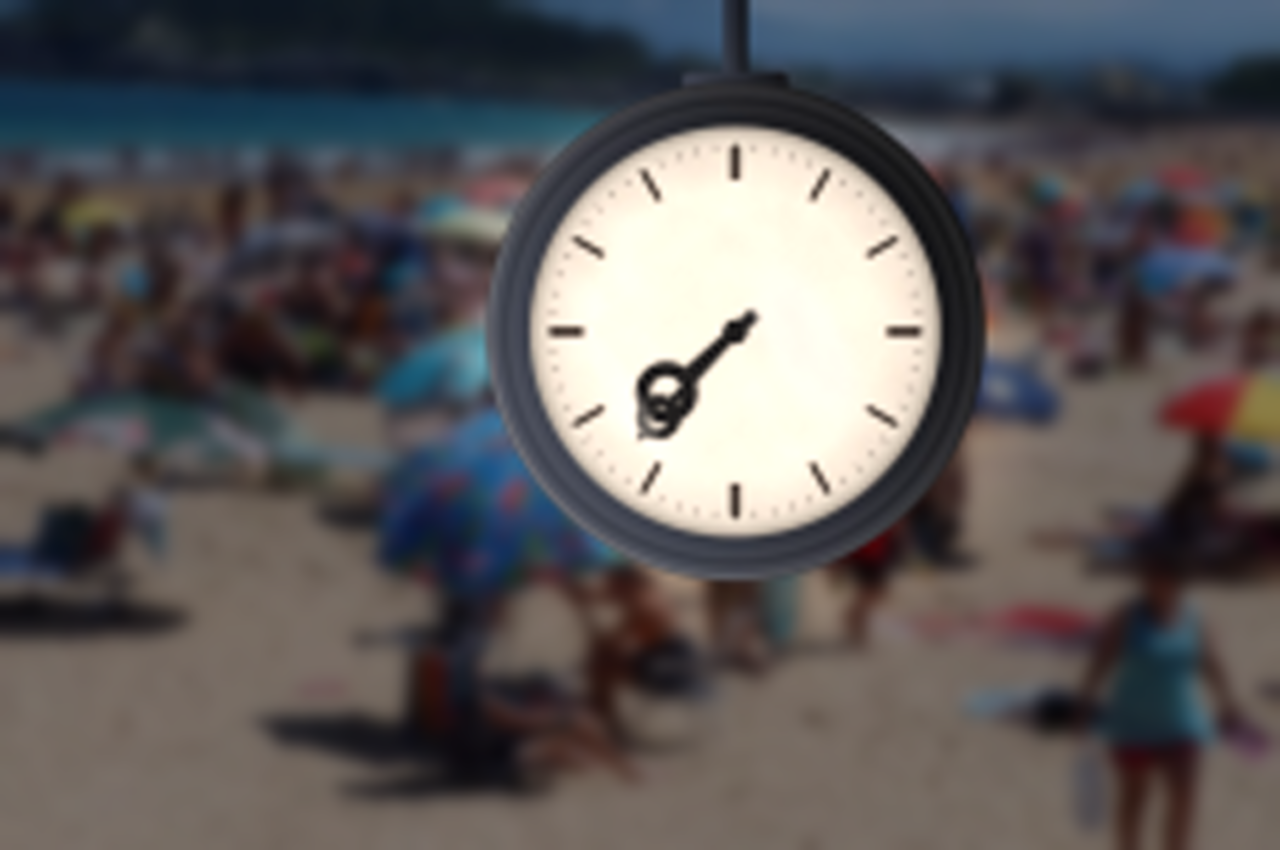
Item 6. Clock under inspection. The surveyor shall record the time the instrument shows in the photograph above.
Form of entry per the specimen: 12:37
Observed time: 7:37
